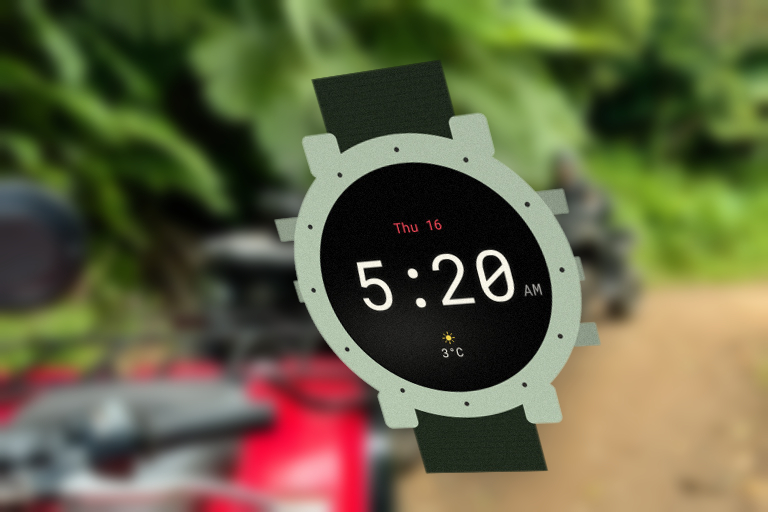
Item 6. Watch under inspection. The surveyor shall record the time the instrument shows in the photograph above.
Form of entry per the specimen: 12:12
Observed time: 5:20
